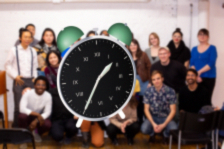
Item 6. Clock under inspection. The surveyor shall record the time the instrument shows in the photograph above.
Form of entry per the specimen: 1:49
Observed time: 1:35
